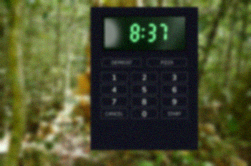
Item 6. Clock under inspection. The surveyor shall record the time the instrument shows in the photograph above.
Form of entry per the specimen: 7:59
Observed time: 8:37
